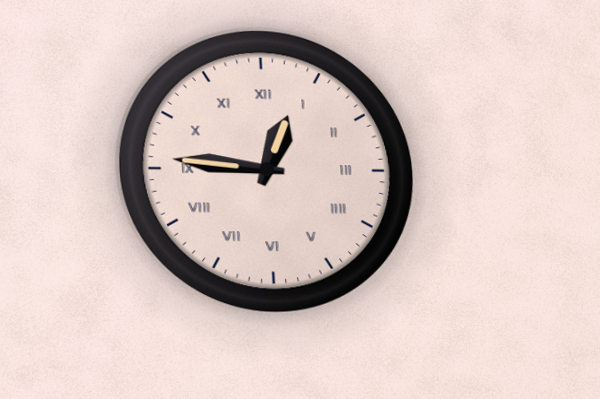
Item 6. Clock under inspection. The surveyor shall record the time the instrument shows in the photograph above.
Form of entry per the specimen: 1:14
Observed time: 12:46
